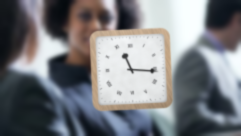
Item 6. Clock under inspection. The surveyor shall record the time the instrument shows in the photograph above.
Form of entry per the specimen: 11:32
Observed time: 11:16
